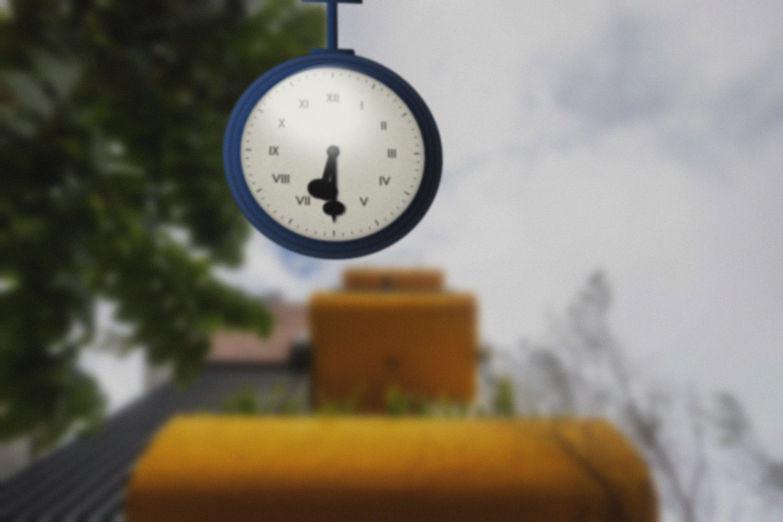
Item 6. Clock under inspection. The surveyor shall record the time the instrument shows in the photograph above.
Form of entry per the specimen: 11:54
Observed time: 6:30
